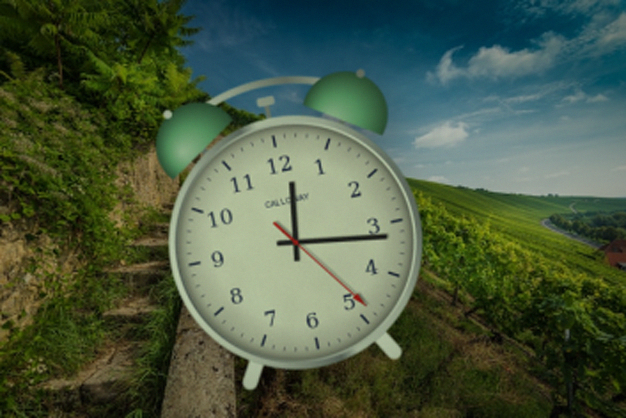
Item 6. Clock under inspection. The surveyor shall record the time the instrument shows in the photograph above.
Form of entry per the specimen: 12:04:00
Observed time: 12:16:24
